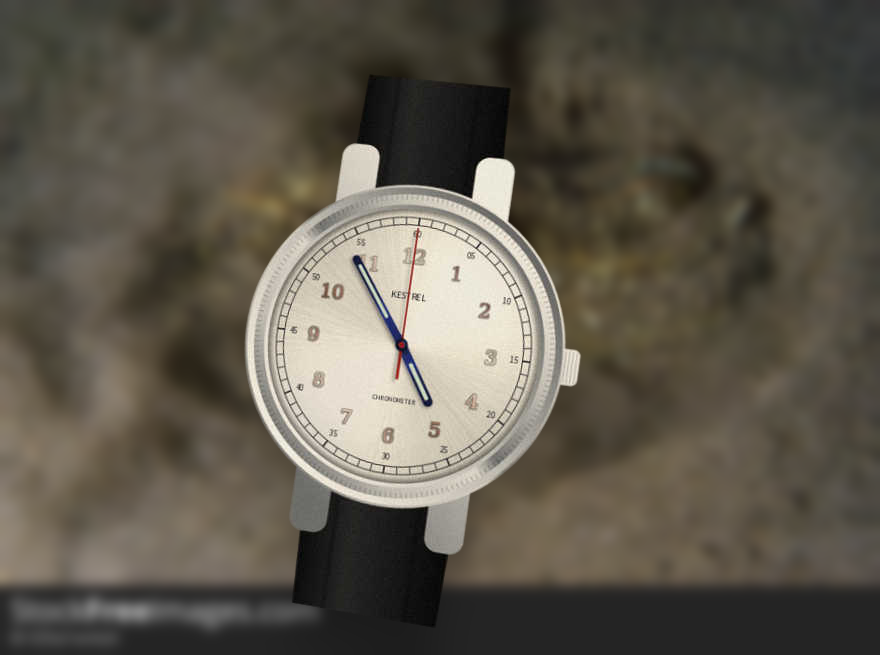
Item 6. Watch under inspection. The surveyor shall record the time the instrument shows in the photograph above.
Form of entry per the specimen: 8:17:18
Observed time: 4:54:00
